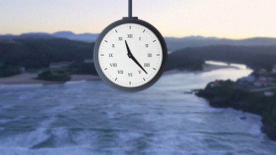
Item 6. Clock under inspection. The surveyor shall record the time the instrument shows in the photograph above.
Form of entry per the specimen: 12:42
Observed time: 11:23
